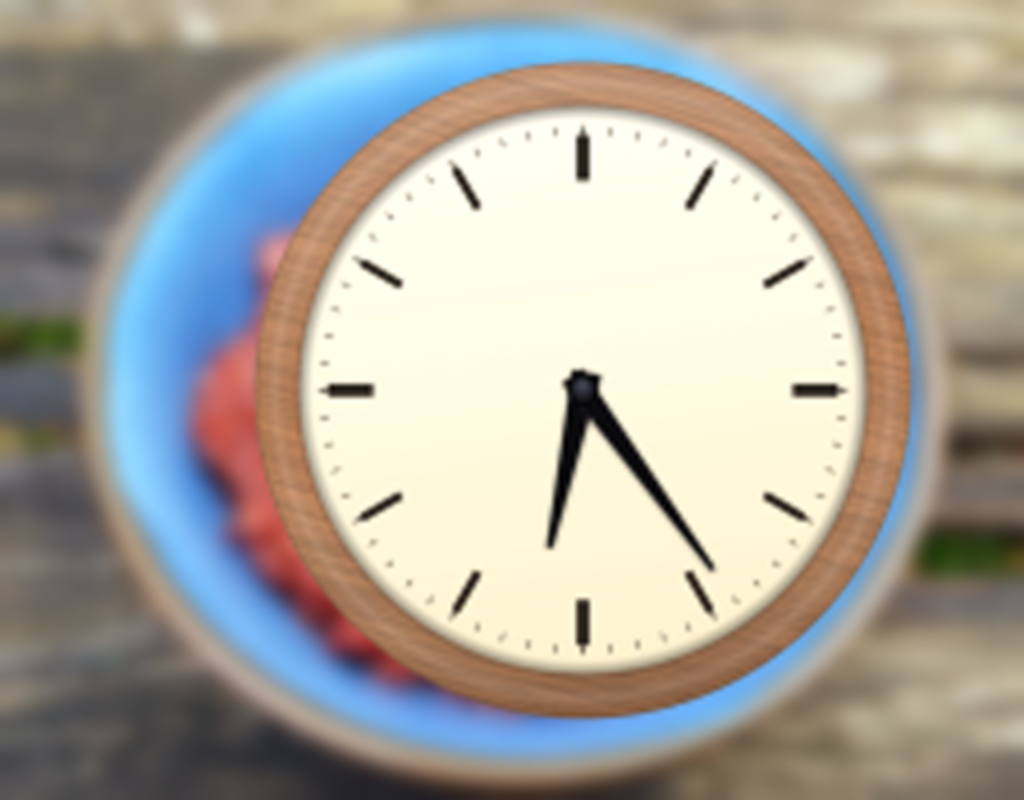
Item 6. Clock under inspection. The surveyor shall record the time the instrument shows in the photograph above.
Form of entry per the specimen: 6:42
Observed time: 6:24
